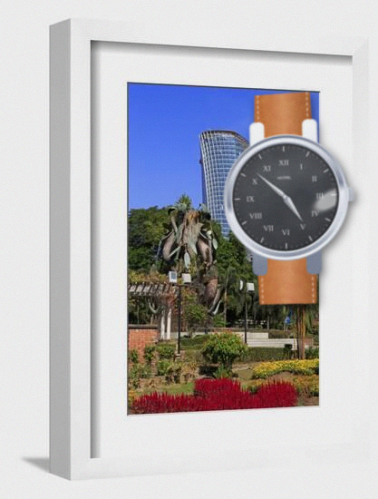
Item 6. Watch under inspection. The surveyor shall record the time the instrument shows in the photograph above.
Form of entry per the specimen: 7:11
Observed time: 4:52
